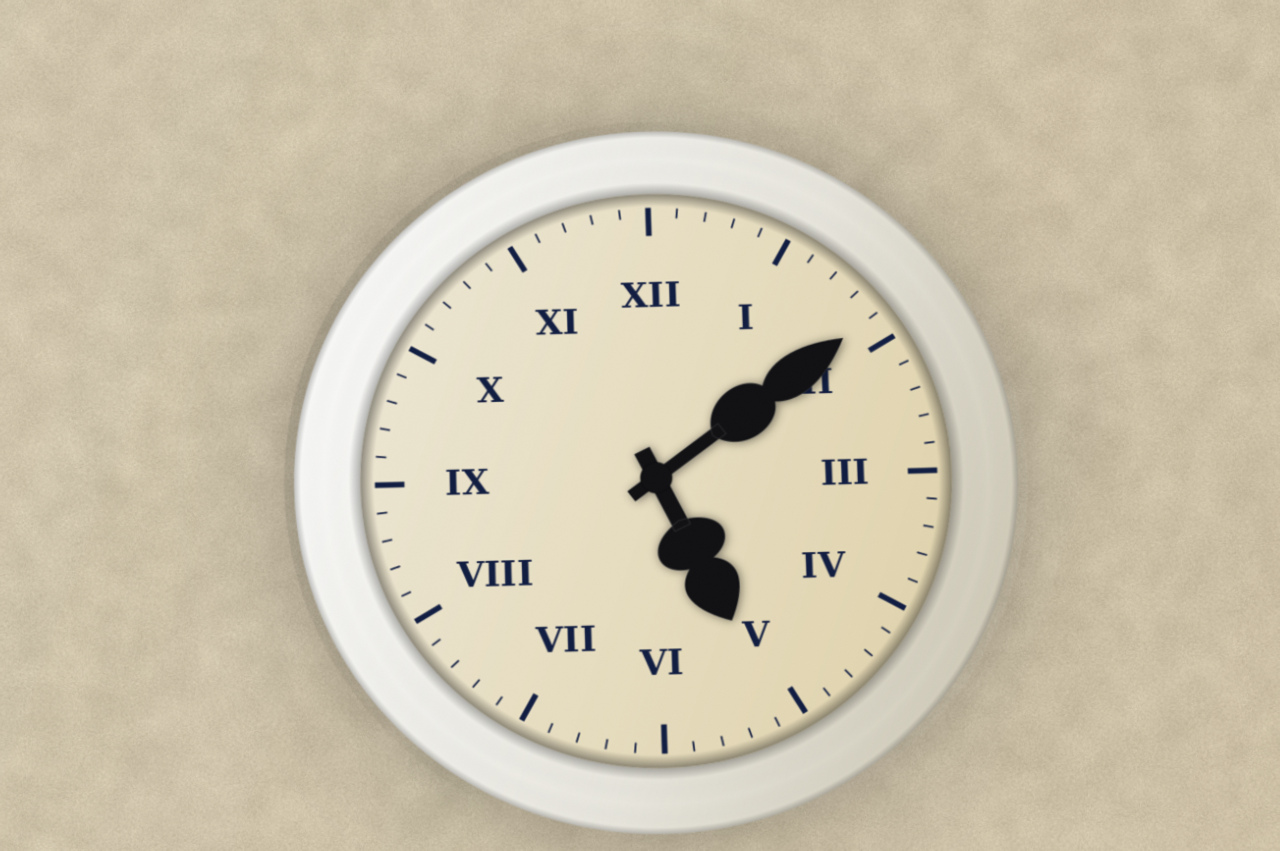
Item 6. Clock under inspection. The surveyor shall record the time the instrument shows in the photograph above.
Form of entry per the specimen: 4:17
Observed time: 5:09
